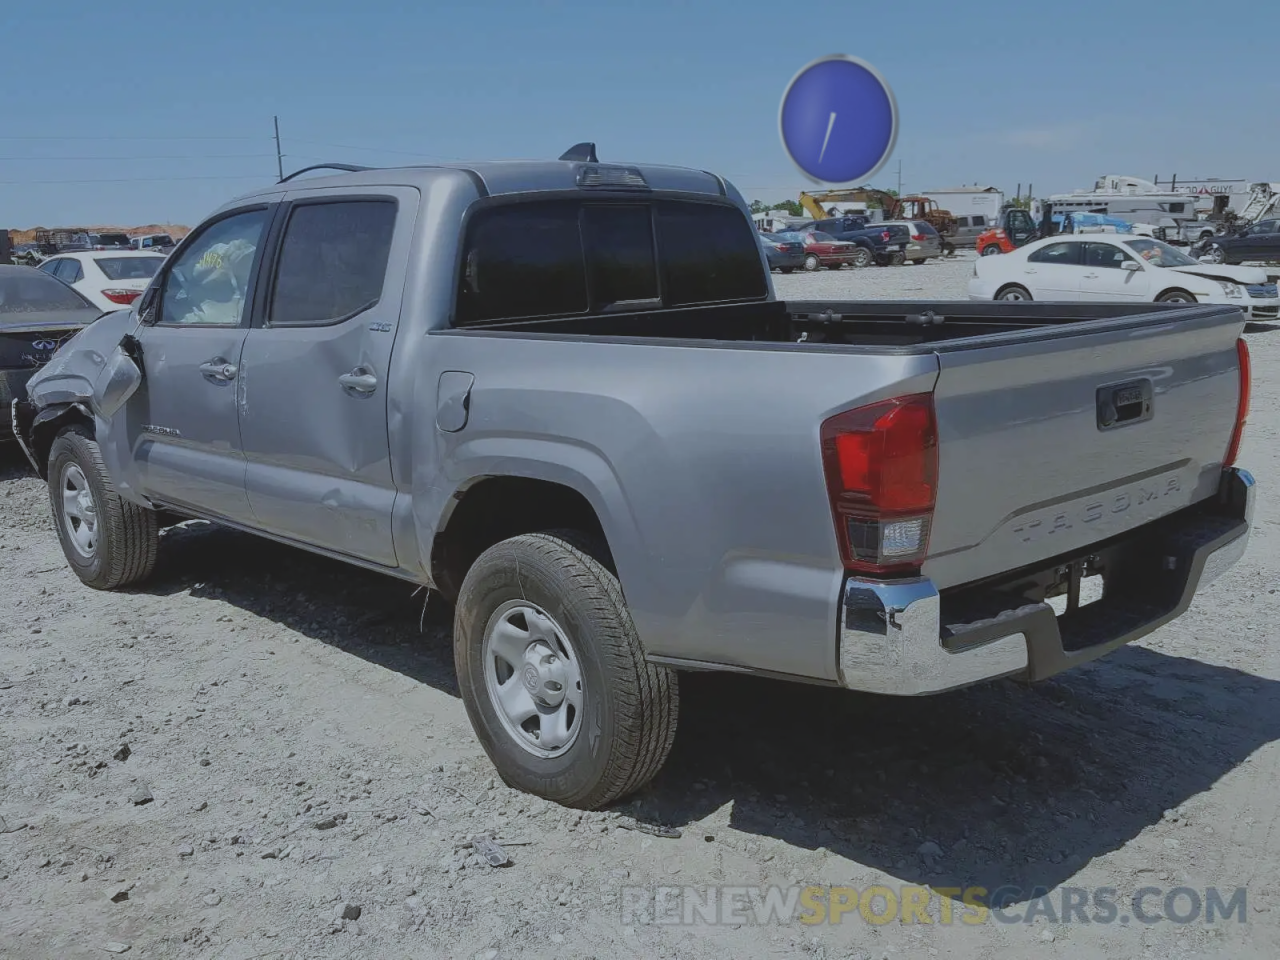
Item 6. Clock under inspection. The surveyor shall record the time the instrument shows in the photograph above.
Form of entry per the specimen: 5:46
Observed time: 6:33
